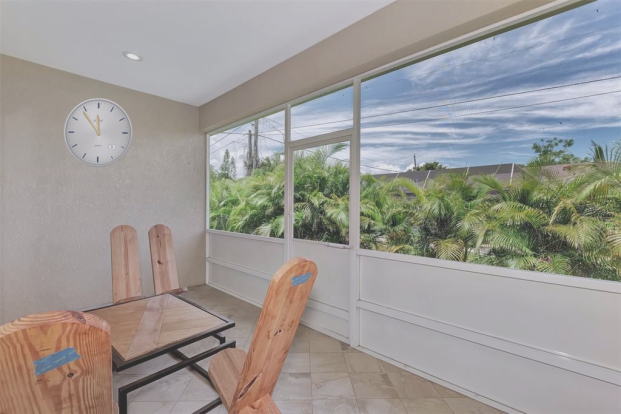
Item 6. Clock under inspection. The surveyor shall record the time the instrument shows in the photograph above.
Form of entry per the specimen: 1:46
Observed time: 11:54
